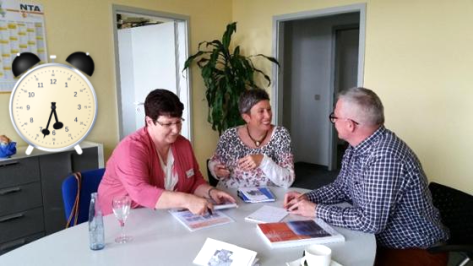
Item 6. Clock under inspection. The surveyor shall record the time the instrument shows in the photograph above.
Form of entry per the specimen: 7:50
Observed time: 5:33
